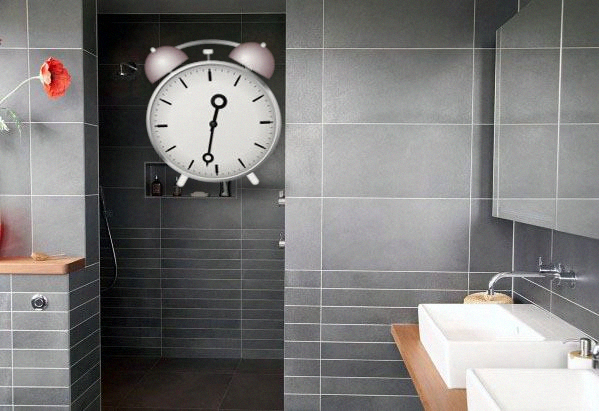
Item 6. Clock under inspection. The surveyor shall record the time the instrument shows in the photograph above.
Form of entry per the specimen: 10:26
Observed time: 12:32
